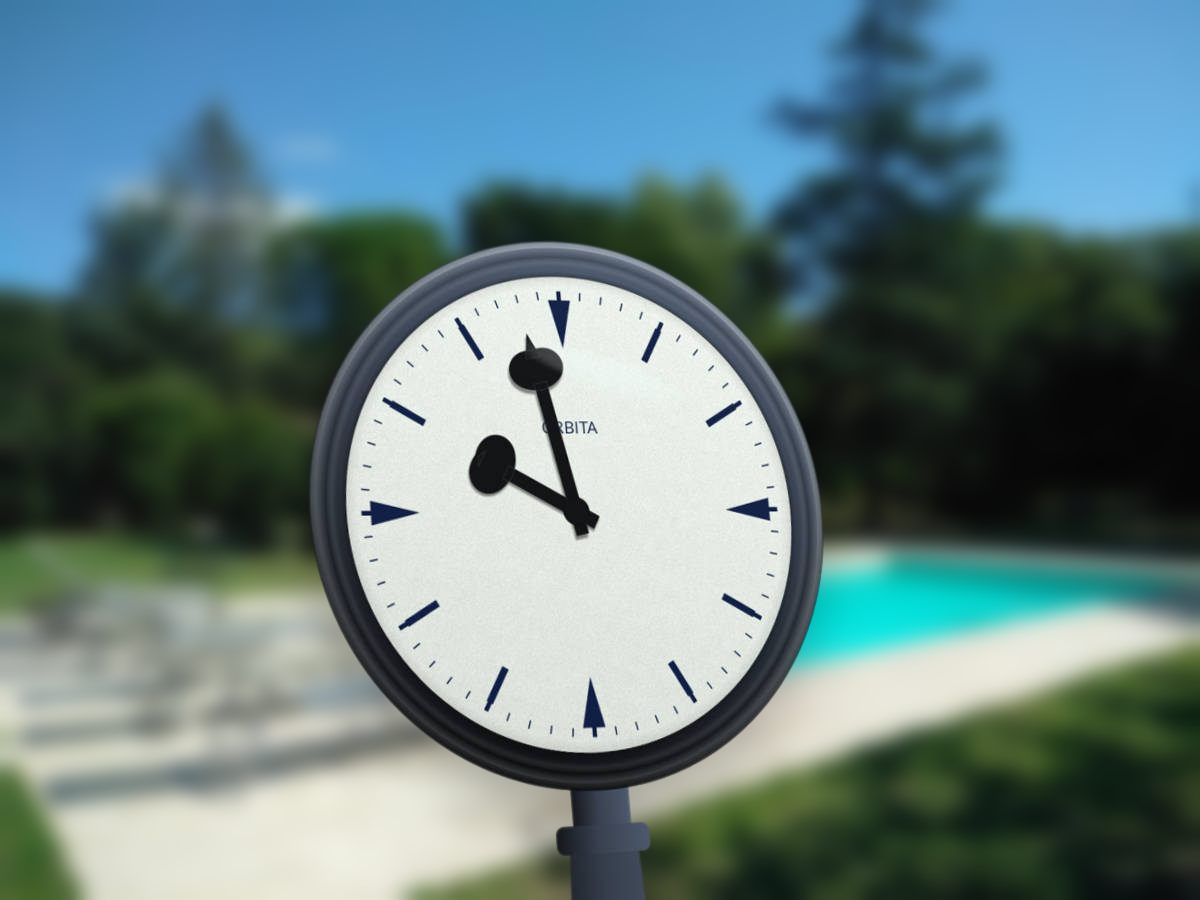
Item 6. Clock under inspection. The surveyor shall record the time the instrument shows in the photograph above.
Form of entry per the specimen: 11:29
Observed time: 9:58
